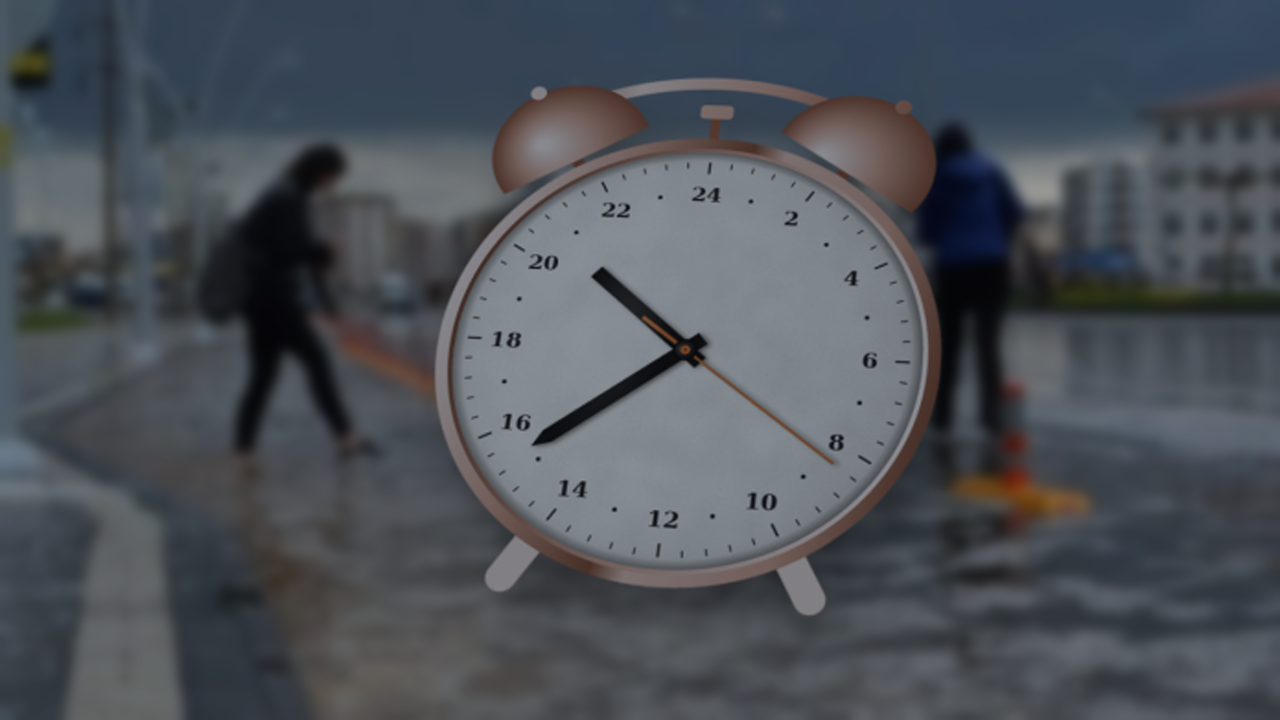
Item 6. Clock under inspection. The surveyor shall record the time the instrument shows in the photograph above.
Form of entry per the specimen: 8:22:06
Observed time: 20:38:21
